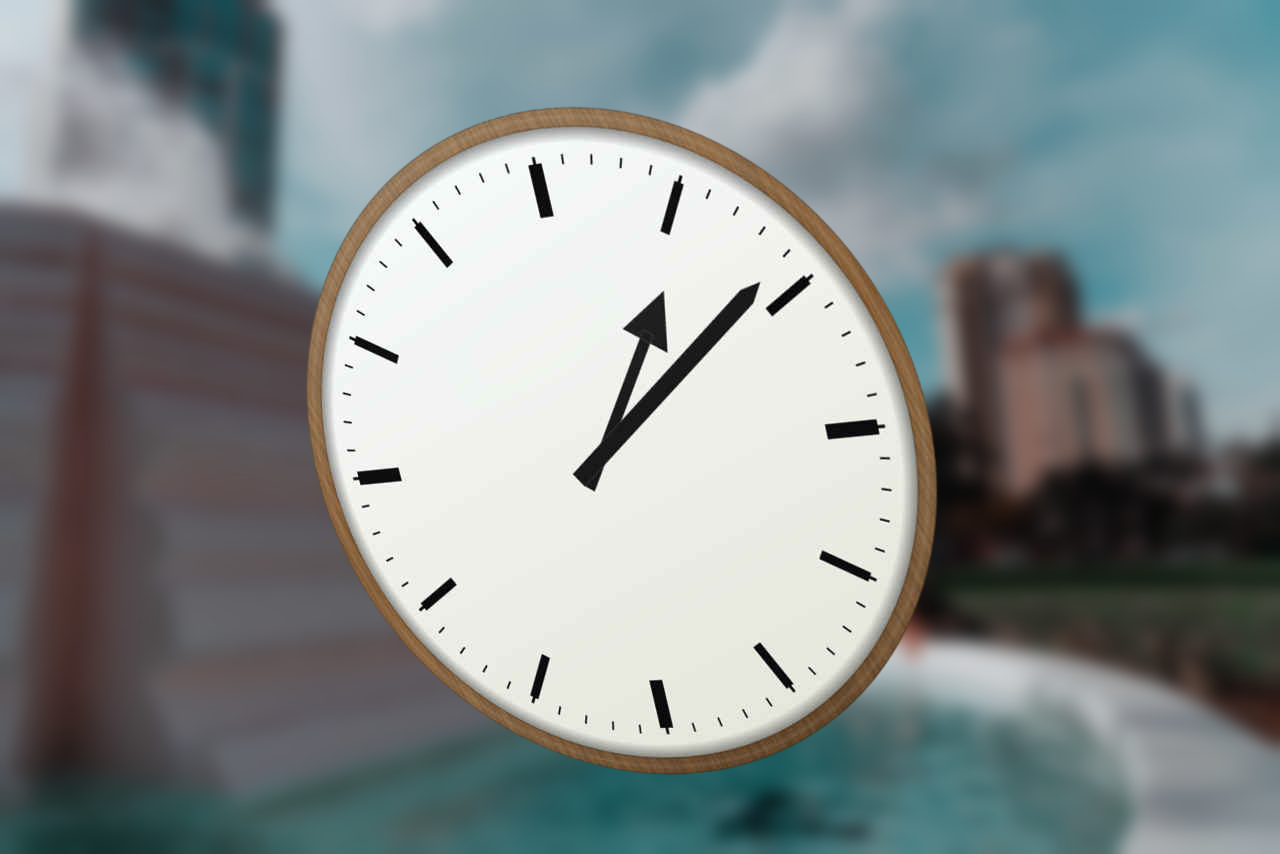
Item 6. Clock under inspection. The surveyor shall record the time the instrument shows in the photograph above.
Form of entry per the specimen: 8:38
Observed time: 1:09
